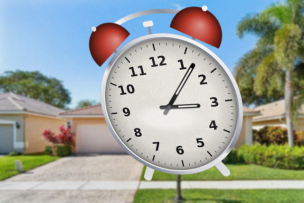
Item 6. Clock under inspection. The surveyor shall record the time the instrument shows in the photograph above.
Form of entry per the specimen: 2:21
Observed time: 3:07
